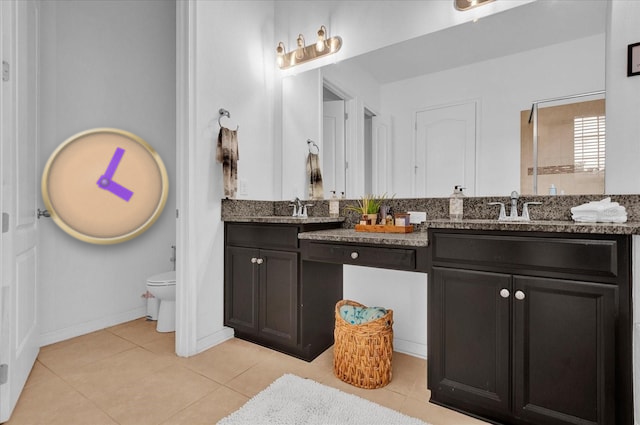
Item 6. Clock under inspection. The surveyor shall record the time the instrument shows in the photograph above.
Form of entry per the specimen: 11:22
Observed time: 4:04
